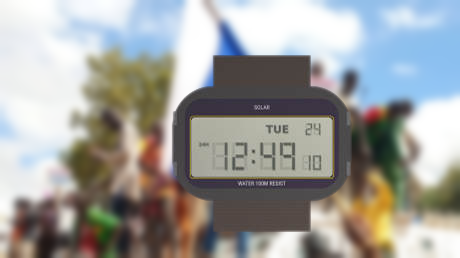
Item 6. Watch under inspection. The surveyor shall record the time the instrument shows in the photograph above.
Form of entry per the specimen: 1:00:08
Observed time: 12:49:10
